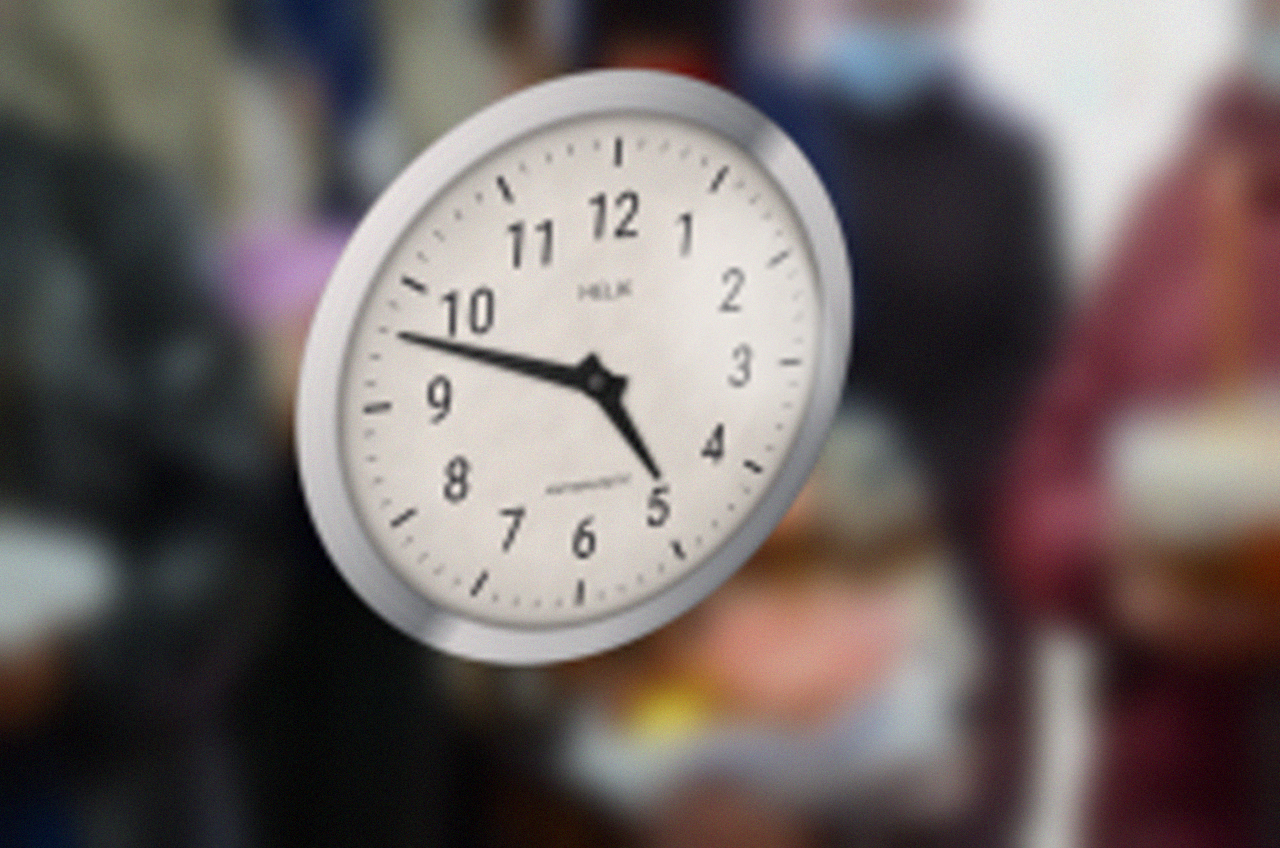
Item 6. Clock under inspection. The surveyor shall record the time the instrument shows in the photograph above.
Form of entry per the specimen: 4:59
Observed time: 4:48
